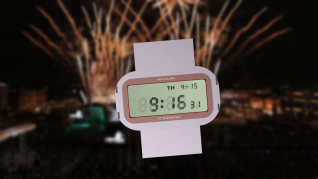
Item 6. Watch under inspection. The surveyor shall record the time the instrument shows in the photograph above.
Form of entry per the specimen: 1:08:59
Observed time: 9:16:31
